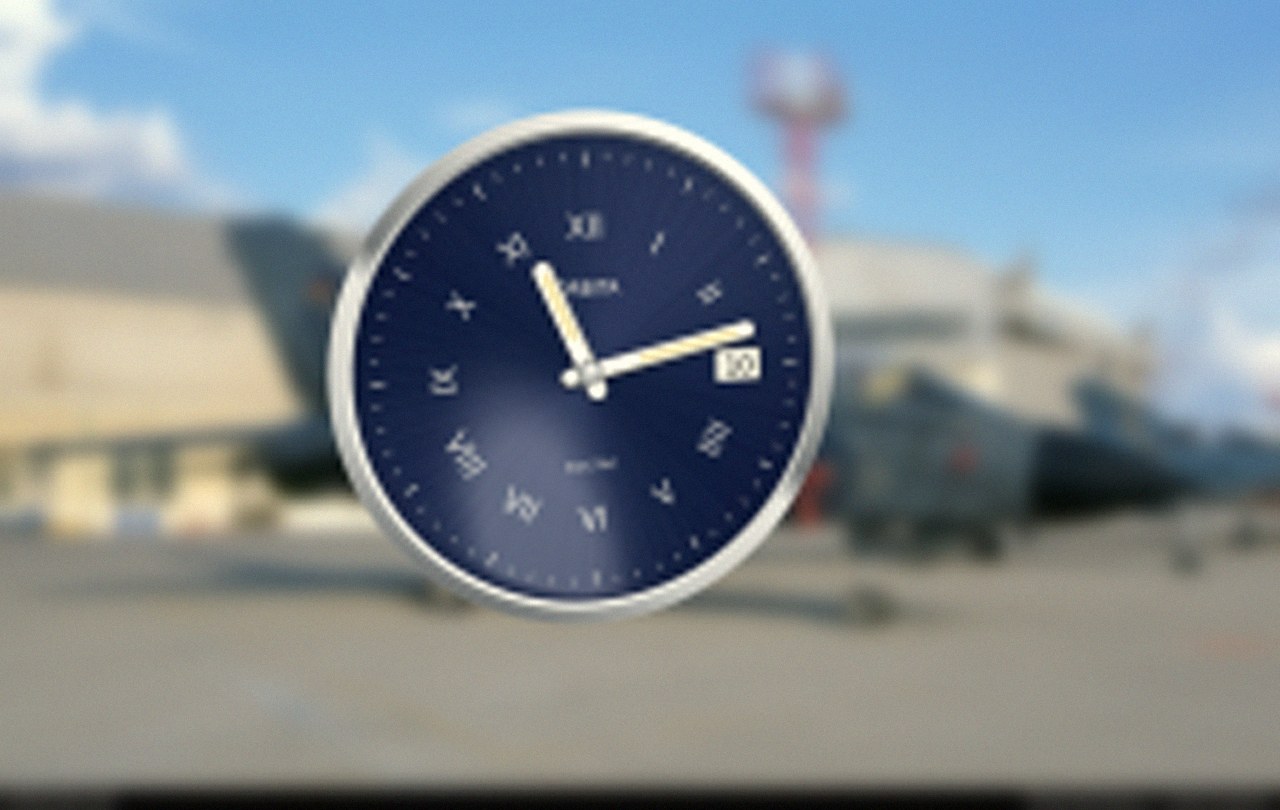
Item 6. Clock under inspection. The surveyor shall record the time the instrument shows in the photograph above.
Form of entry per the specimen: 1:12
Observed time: 11:13
